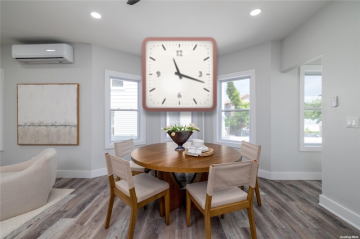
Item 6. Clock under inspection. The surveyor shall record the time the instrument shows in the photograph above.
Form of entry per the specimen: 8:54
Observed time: 11:18
